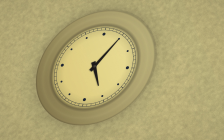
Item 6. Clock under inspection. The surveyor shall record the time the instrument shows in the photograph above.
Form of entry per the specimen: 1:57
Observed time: 5:05
